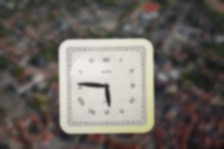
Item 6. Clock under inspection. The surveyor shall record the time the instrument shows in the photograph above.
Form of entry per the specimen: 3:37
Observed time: 5:46
